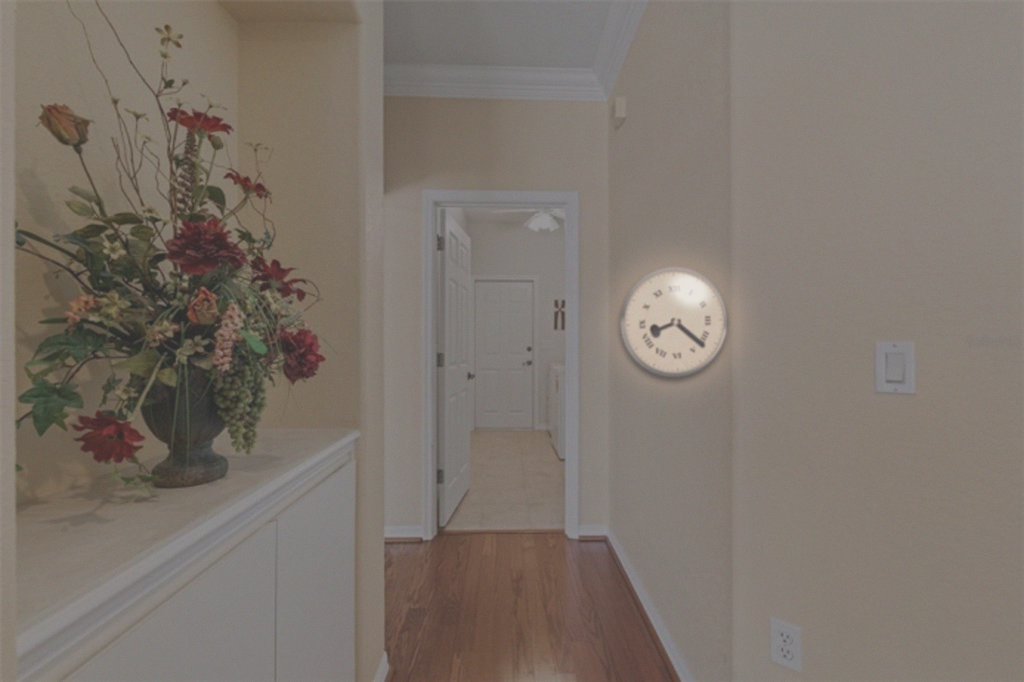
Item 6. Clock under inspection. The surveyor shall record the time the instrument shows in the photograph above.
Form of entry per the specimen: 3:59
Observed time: 8:22
